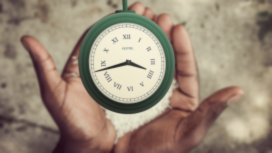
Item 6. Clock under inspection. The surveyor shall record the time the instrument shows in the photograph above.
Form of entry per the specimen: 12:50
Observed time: 3:43
